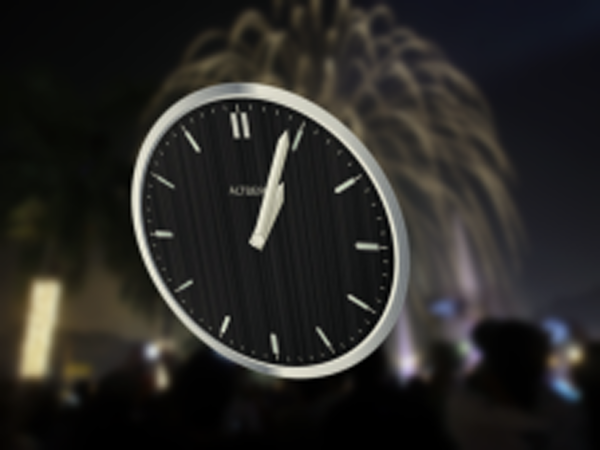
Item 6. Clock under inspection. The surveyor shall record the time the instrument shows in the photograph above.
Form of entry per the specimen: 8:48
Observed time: 1:04
